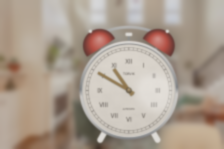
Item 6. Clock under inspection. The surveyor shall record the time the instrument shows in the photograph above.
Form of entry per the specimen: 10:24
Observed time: 10:50
